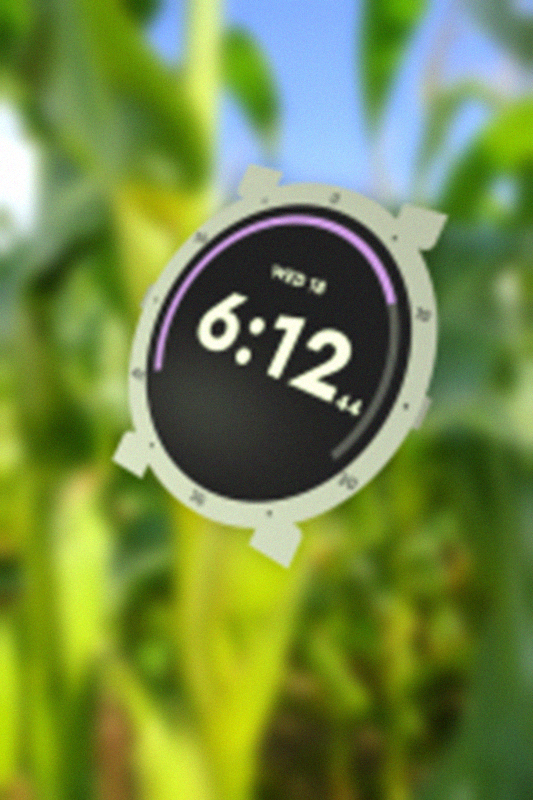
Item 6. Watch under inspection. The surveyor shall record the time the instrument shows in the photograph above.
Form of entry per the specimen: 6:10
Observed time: 6:12
